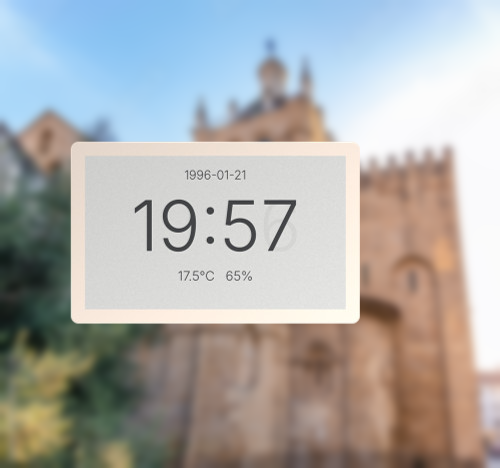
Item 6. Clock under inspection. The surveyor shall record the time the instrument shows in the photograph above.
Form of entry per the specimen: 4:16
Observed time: 19:57
